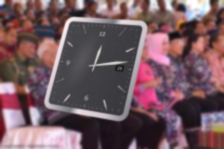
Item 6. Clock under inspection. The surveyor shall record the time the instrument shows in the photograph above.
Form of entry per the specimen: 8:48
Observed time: 12:13
